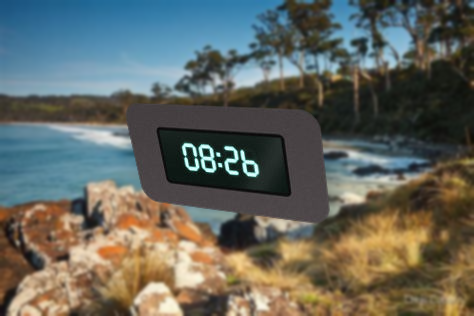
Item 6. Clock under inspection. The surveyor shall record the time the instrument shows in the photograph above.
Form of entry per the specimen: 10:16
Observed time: 8:26
